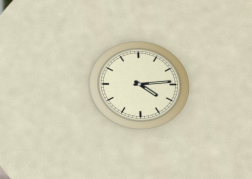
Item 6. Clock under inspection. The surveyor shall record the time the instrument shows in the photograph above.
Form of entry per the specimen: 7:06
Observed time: 4:14
